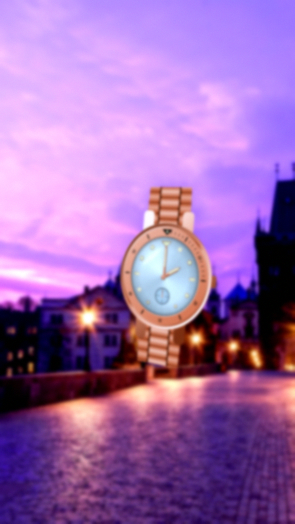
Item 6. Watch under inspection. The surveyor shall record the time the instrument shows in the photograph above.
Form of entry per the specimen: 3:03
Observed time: 2:00
